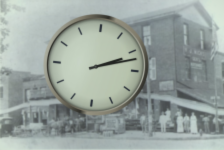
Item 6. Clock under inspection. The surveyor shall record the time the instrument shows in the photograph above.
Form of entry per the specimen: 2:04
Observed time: 2:12
